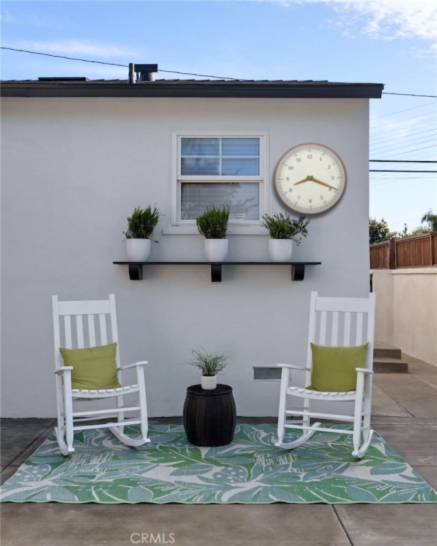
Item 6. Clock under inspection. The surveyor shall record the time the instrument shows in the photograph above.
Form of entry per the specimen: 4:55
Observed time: 8:19
